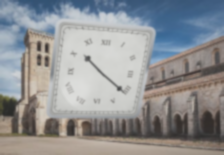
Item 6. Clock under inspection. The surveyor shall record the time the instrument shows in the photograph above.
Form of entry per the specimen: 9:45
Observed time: 10:21
